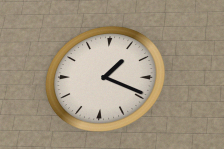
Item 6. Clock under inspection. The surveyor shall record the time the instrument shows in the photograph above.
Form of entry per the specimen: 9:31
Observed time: 1:19
